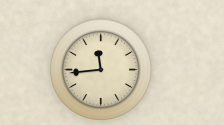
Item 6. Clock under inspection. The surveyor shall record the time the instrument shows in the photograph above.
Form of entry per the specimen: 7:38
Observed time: 11:44
